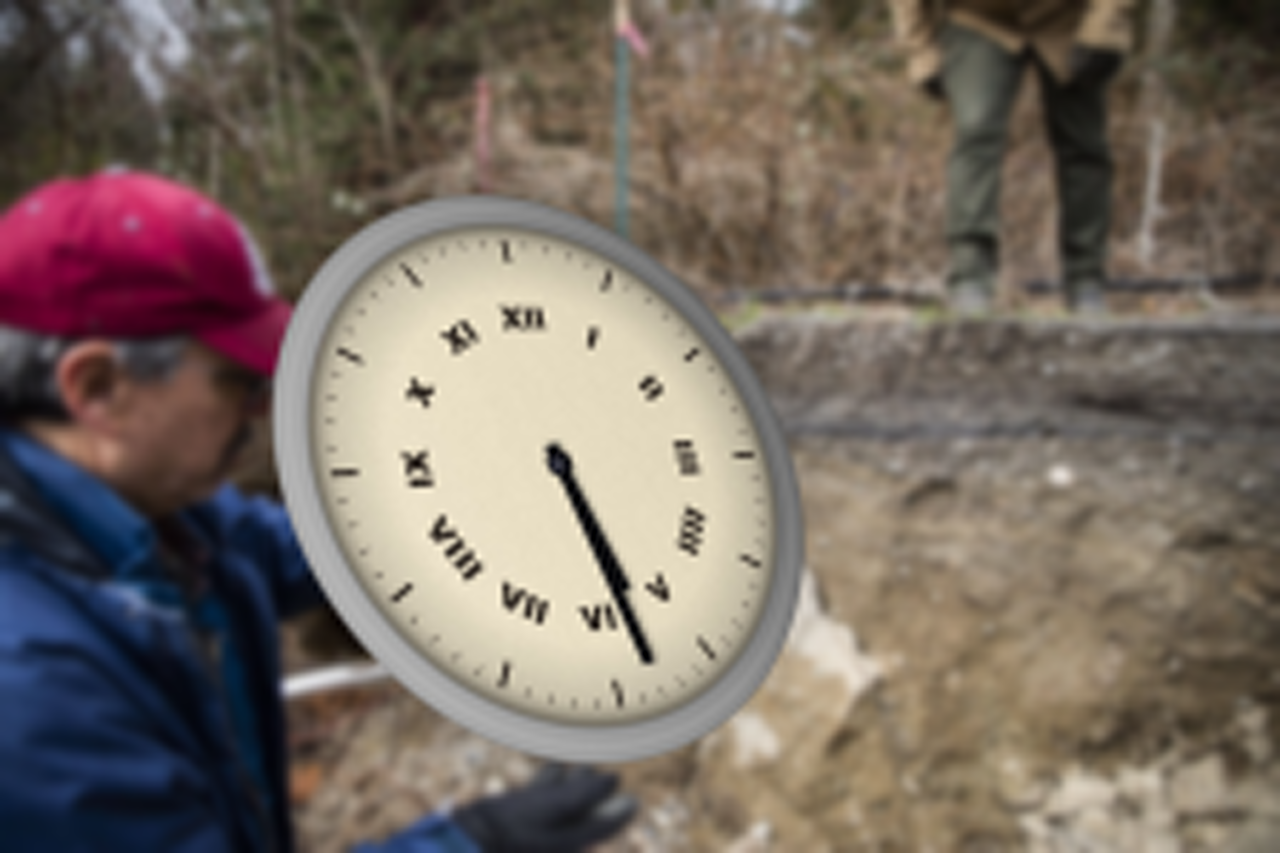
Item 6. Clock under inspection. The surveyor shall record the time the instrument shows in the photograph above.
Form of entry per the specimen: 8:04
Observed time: 5:28
